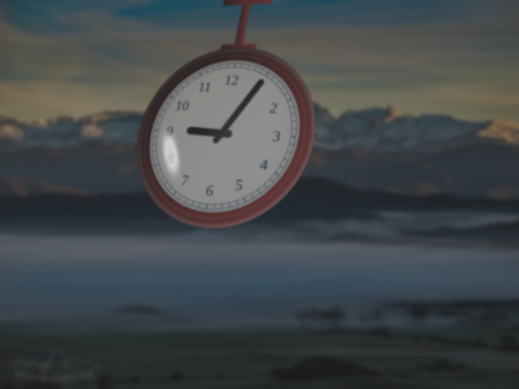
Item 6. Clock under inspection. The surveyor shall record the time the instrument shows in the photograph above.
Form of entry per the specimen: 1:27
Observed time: 9:05
